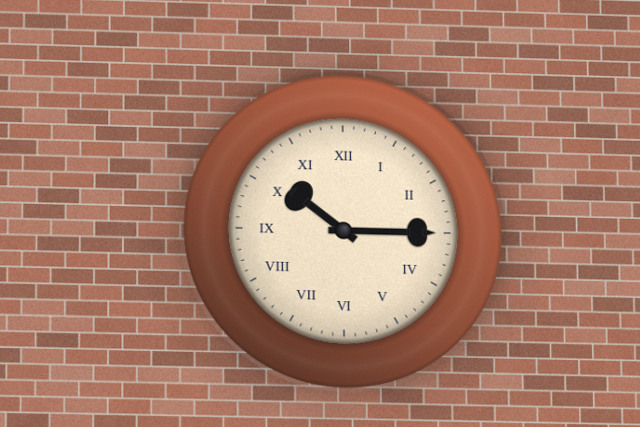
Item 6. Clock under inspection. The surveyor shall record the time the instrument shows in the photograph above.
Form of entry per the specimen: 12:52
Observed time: 10:15
